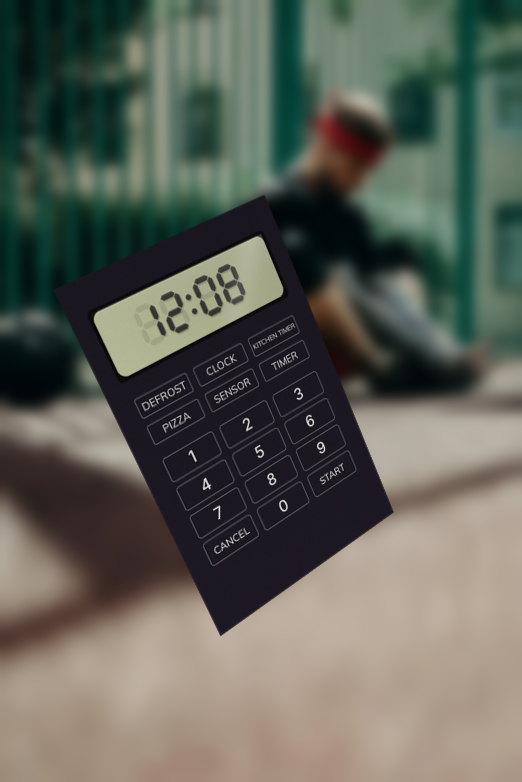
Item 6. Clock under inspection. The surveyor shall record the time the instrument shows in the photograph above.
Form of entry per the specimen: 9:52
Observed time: 12:08
